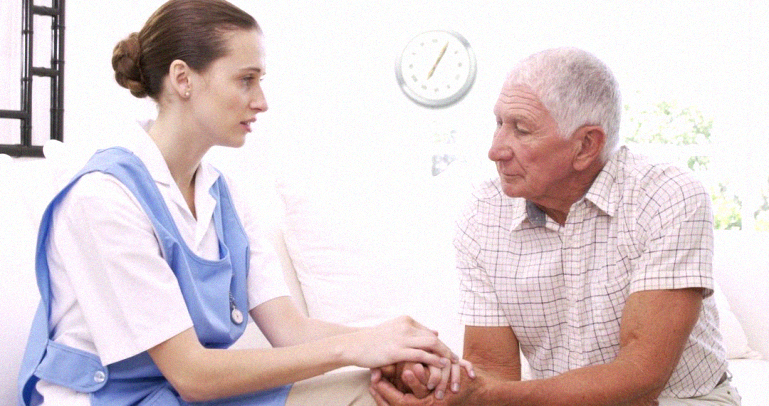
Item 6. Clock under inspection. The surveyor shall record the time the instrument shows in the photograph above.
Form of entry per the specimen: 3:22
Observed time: 7:05
